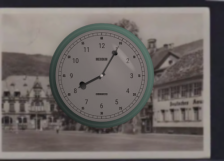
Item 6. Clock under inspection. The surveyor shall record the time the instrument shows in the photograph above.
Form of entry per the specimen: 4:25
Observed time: 8:05
